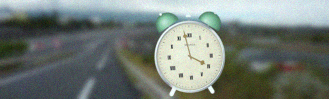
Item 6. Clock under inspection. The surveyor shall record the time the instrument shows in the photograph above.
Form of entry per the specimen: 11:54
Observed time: 3:58
